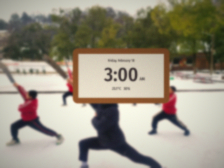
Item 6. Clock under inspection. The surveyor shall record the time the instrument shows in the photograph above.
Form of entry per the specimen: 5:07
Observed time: 3:00
